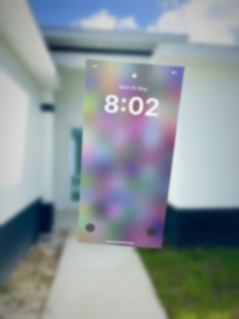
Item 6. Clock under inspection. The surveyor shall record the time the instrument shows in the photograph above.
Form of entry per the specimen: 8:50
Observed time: 8:02
